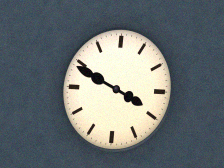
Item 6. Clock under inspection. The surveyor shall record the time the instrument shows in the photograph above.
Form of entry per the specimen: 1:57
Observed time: 3:49
